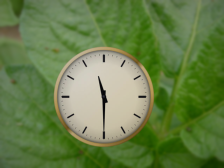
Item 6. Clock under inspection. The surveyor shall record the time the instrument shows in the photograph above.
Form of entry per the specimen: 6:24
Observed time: 11:30
